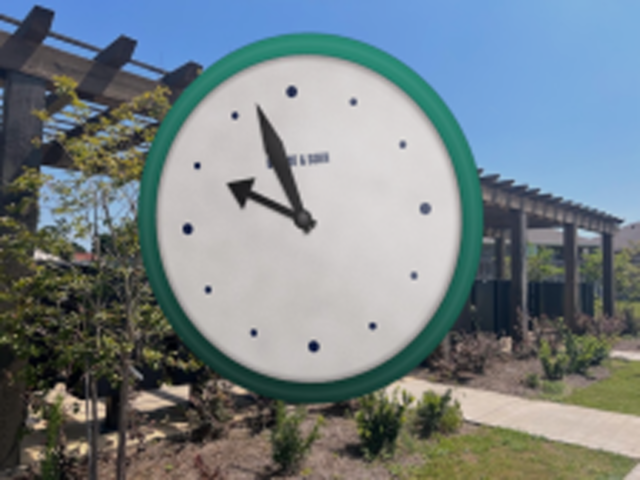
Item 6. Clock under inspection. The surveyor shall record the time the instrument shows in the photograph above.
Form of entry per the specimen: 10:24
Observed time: 9:57
